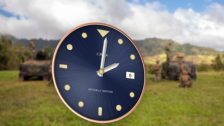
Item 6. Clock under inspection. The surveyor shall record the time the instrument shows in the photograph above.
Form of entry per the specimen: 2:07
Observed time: 2:01
